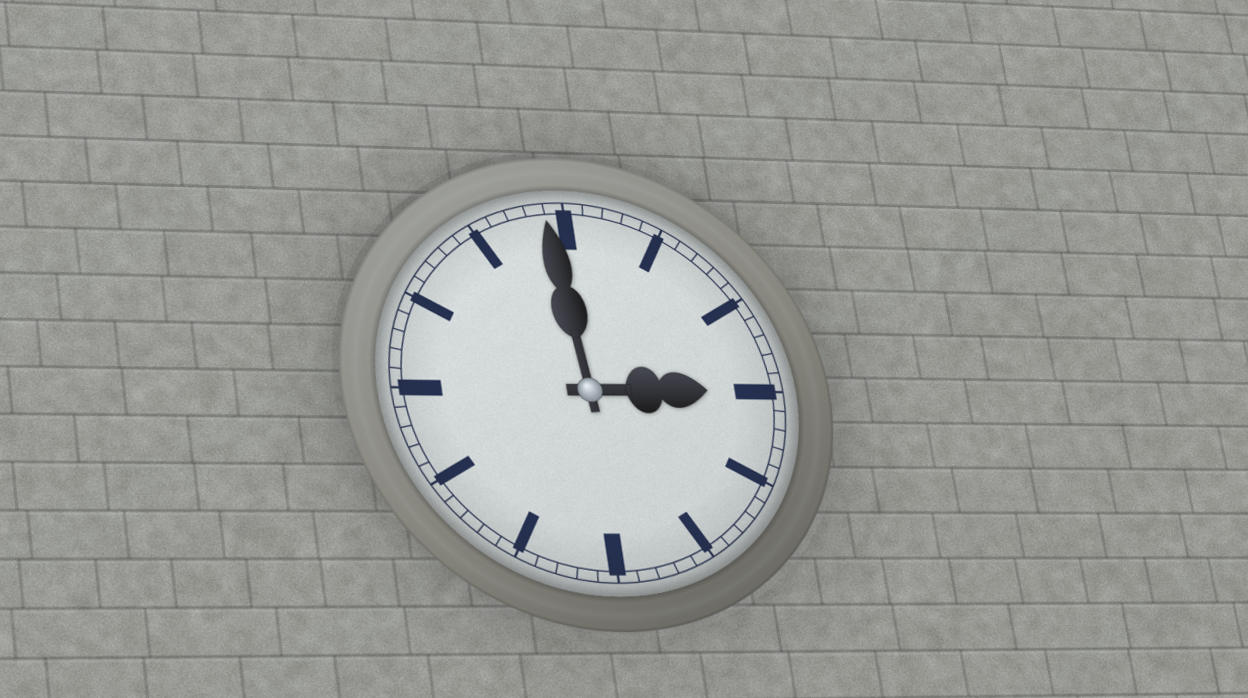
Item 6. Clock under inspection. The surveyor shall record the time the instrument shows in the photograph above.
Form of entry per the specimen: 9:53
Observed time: 2:59
